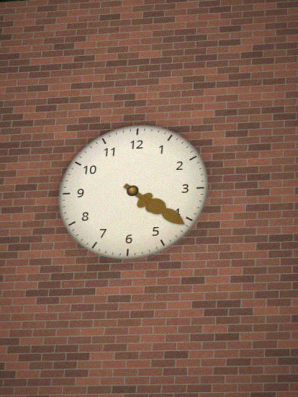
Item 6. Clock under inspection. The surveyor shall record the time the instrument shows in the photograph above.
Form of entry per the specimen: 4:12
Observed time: 4:21
